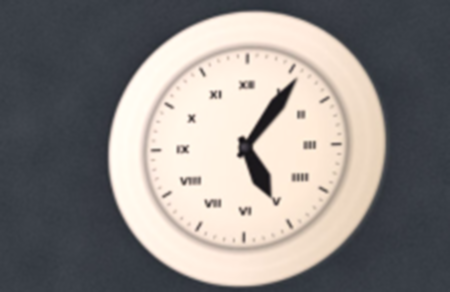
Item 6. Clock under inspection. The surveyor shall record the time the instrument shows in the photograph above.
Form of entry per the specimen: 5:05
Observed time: 5:06
